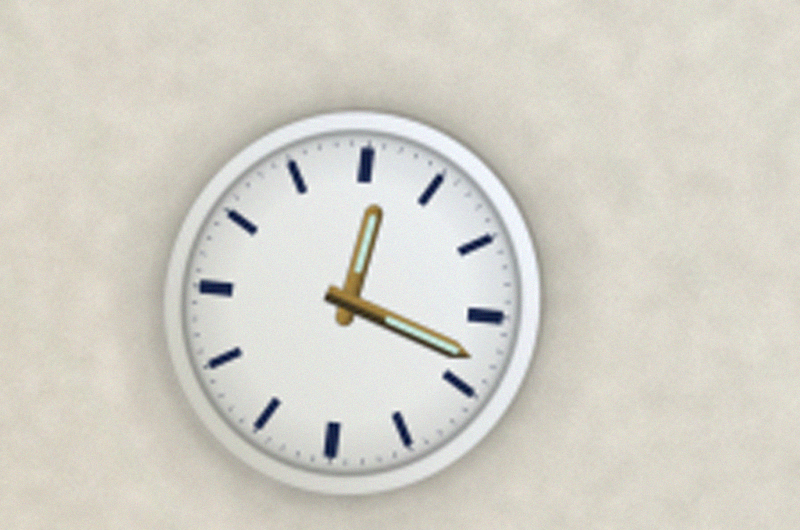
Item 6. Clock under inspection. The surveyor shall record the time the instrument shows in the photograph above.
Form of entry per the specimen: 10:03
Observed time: 12:18
